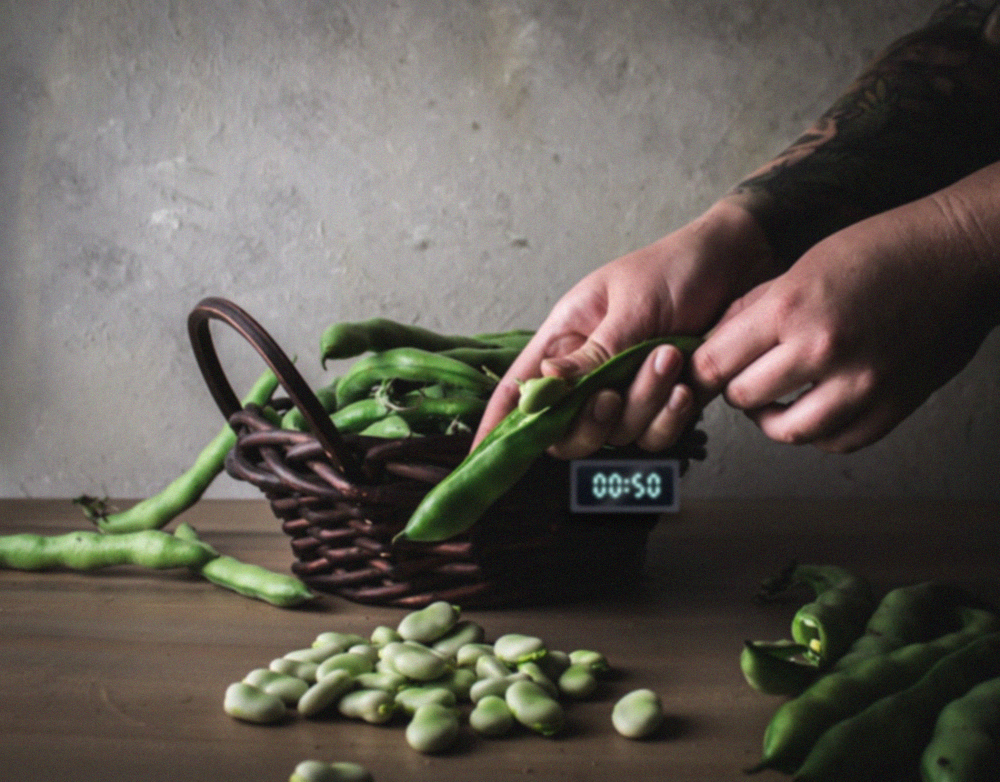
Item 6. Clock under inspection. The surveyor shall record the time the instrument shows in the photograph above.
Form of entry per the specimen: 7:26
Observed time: 0:50
